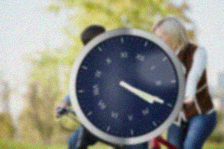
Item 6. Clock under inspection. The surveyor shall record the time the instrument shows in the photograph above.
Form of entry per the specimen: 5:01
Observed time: 3:15
